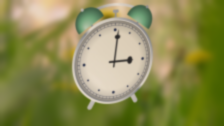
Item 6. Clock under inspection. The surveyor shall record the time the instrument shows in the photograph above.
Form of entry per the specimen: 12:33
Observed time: 3:01
